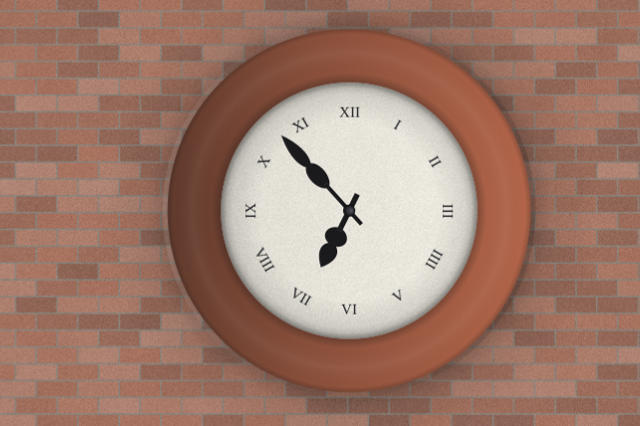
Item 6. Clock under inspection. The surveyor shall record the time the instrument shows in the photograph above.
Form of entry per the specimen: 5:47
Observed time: 6:53
